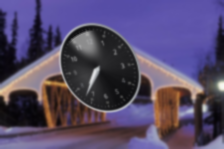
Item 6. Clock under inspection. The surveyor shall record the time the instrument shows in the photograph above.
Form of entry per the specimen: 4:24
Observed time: 7:37
